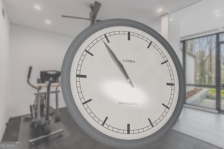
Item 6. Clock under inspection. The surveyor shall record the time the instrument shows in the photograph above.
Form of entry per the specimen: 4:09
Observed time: 10:54
